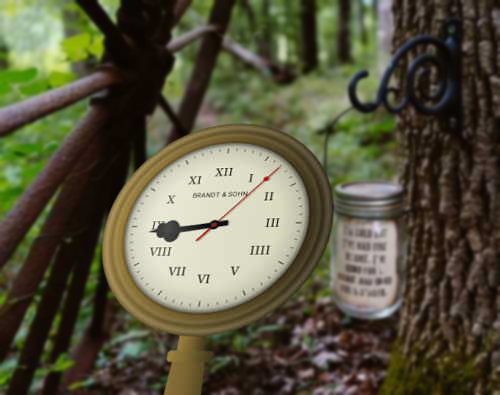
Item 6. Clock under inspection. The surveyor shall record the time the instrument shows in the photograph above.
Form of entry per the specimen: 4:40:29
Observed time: 8:44:07
